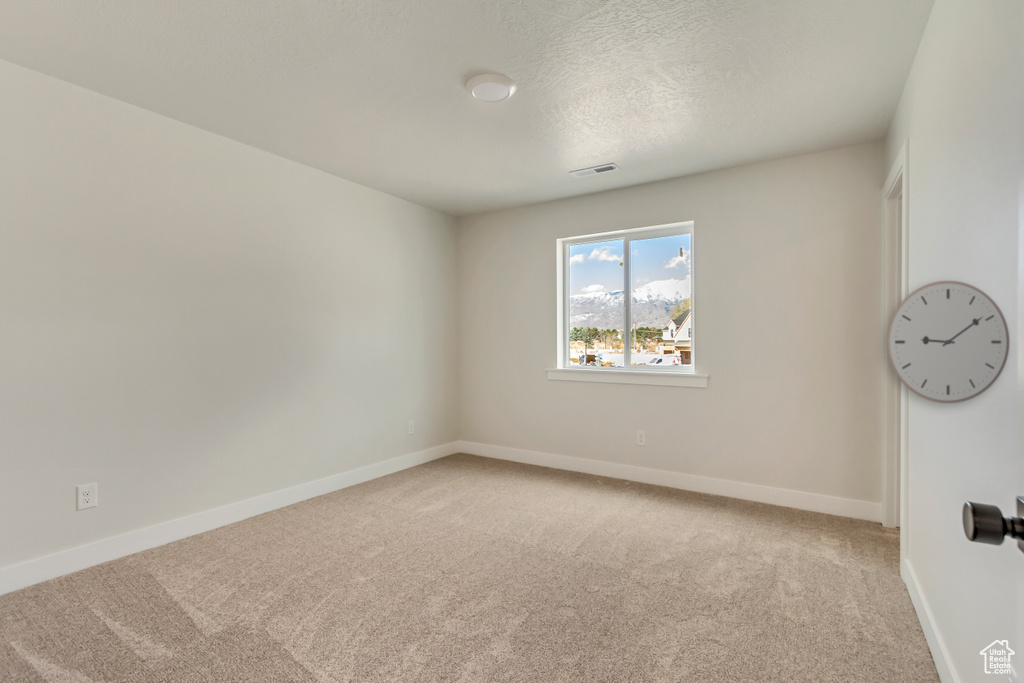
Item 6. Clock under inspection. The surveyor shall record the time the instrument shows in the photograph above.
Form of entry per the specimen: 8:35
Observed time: 9:09
